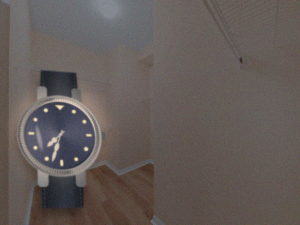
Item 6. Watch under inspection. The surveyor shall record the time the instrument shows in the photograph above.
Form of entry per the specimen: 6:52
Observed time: 7:33
